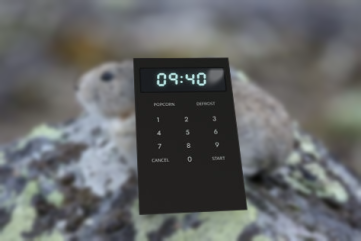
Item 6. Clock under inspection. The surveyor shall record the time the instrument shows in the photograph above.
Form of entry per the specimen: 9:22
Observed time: 9:40
